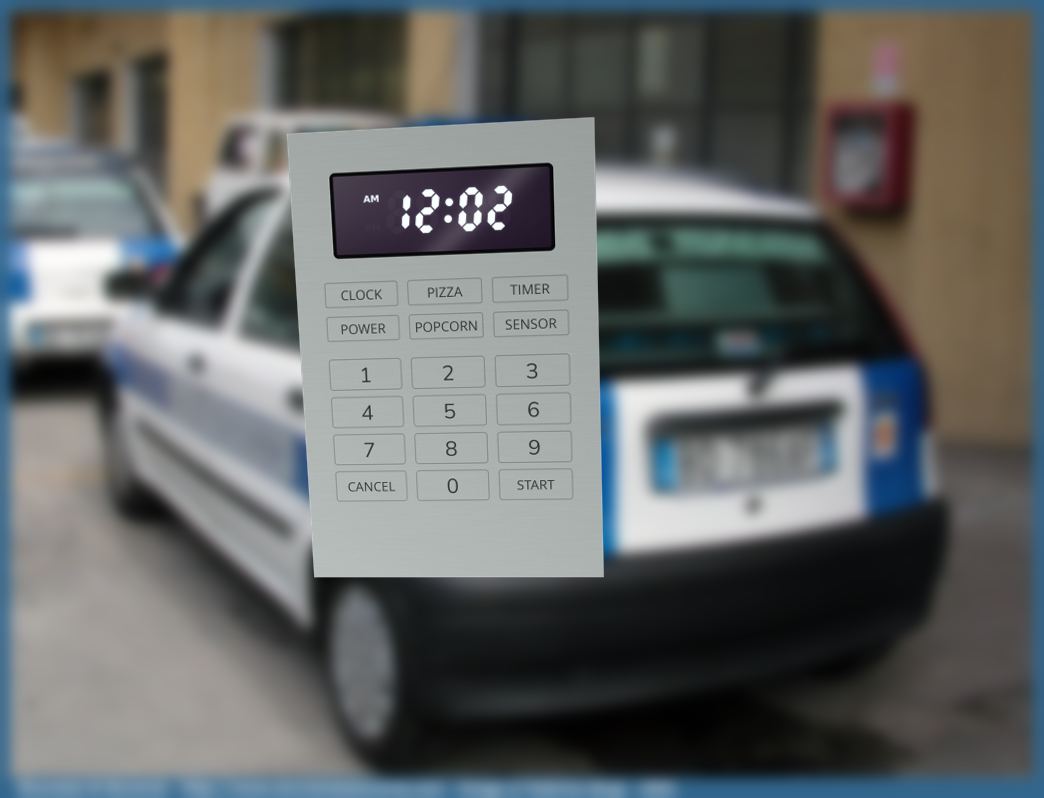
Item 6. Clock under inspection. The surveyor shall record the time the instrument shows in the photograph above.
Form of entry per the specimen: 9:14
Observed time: 12:02
